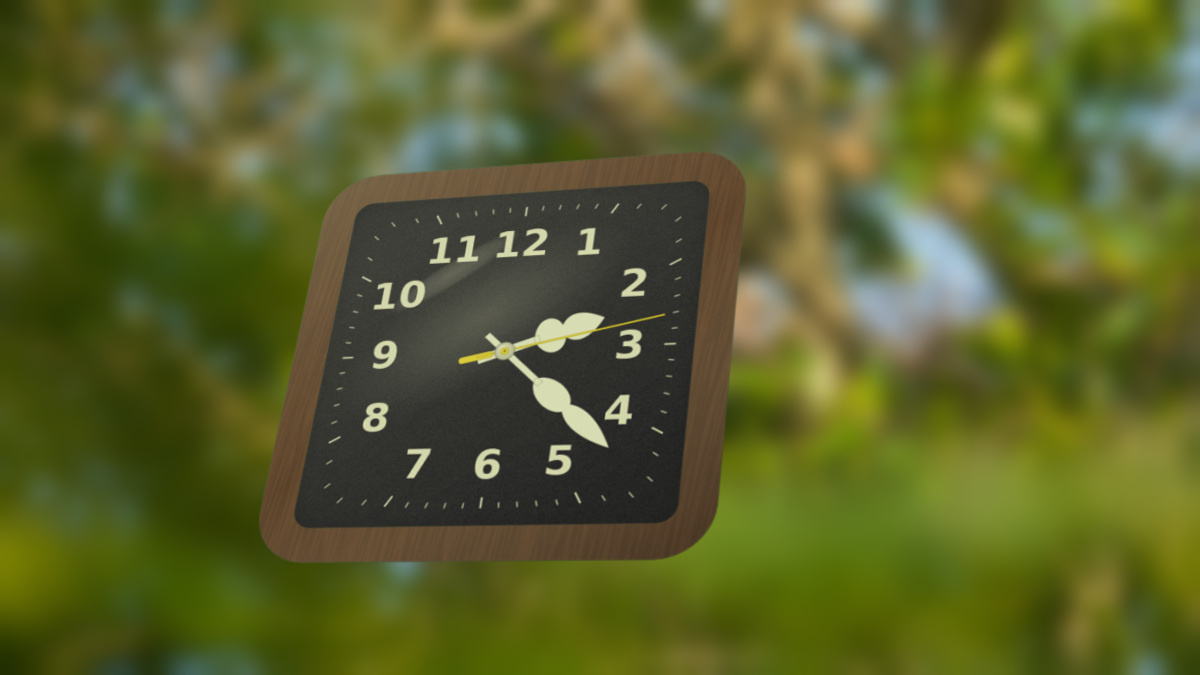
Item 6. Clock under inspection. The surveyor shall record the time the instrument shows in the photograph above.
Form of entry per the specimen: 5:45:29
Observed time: 2:22:13
